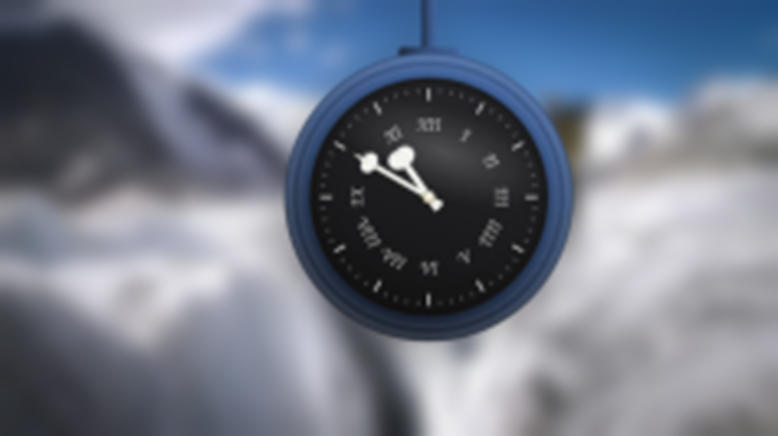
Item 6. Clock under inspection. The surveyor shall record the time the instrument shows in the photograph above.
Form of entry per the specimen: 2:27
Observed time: 10:50
